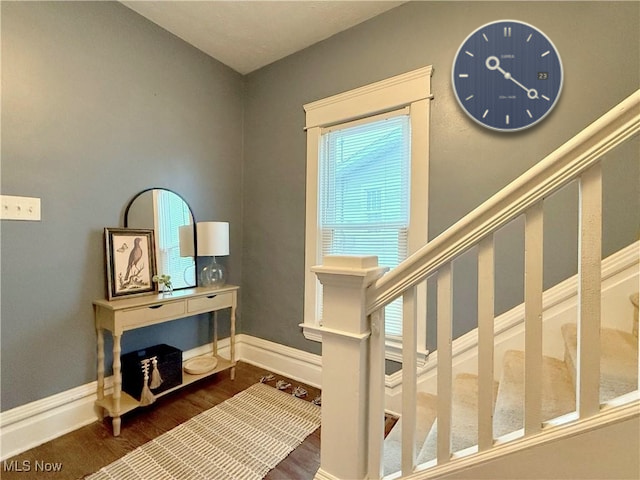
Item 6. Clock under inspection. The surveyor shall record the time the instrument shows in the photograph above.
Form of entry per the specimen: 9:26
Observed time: 10:21
